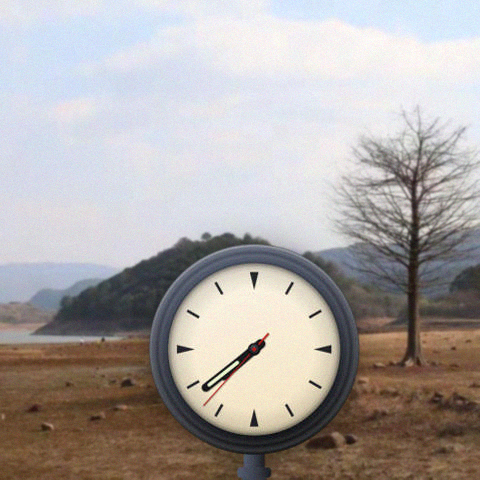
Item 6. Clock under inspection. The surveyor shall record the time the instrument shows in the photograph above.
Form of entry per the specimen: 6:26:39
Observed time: 7:38:37
